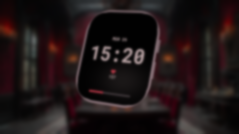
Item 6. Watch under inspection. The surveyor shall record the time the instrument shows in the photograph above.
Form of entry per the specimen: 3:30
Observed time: 15:20
